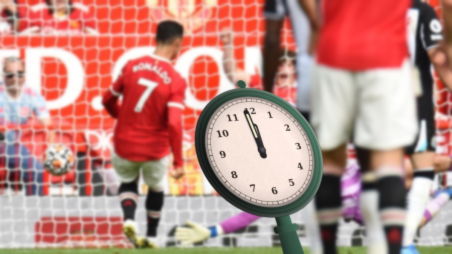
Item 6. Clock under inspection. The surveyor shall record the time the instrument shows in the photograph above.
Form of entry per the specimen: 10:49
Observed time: 11:59
